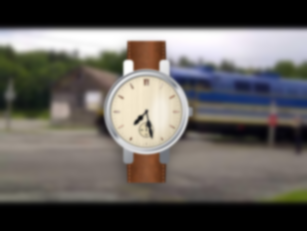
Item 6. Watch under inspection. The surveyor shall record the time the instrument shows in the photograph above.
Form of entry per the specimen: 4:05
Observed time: 7:28
